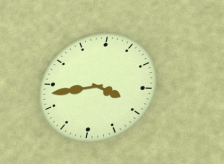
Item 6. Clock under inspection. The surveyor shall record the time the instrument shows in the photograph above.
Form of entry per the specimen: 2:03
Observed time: 3:43
